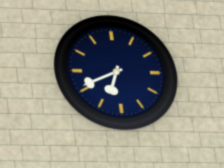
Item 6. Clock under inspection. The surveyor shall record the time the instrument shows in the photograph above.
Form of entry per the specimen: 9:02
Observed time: 6:41
